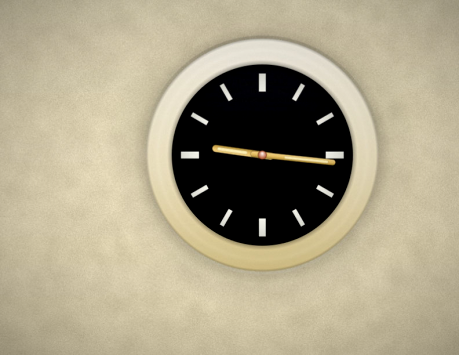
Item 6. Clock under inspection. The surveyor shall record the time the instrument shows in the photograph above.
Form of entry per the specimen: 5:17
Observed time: 9:16
